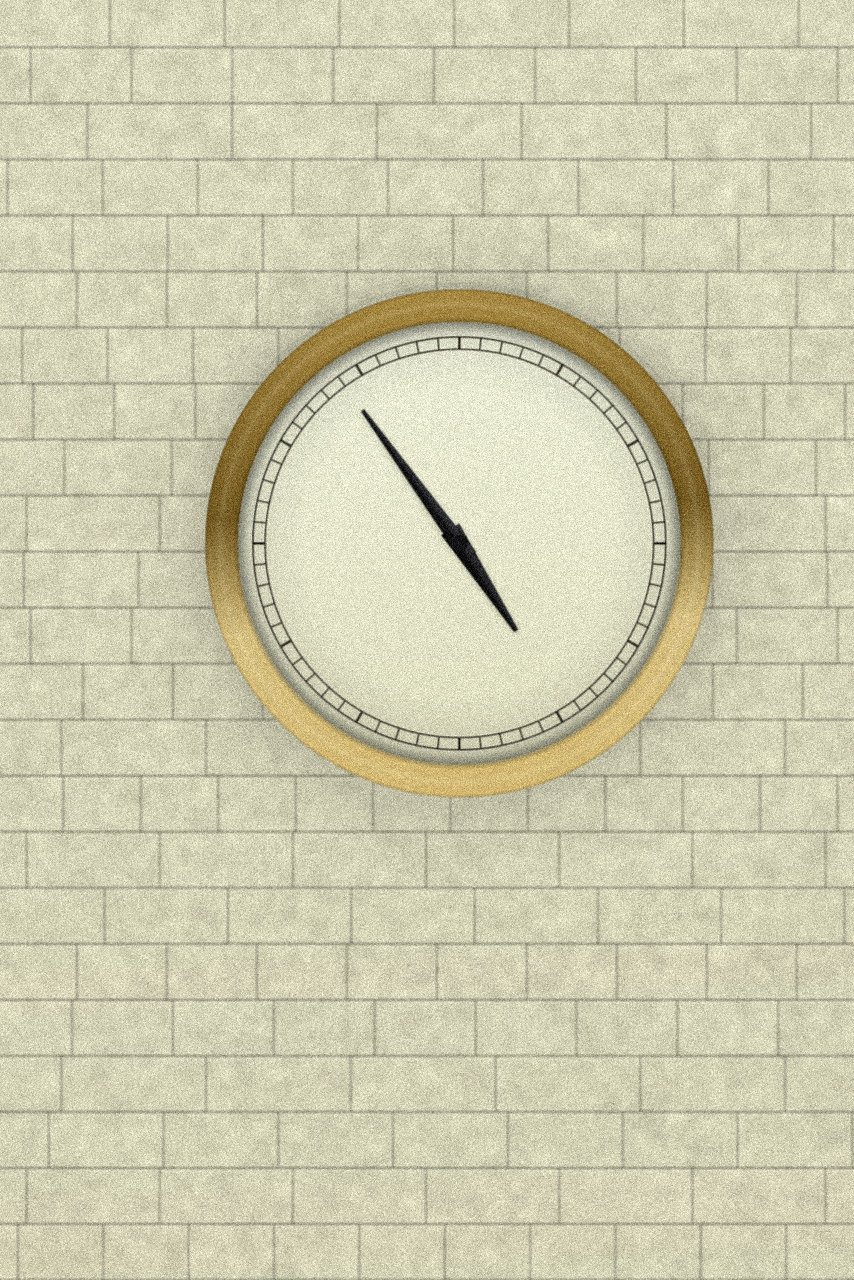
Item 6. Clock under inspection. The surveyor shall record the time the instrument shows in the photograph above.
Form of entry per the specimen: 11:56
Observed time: 4:54
